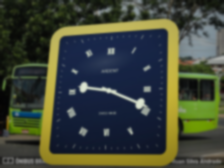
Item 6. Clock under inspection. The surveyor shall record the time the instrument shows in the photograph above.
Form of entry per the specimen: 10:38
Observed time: 9:19
